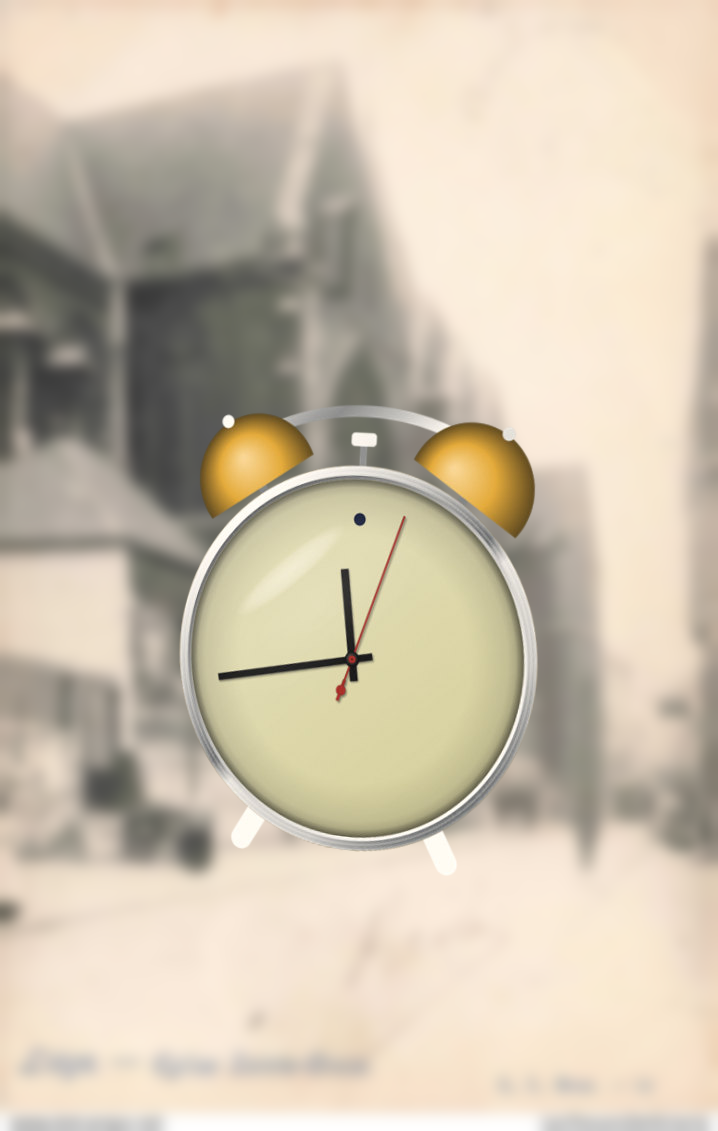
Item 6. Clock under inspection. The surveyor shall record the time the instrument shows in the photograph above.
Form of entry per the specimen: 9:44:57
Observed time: 11:43:03
